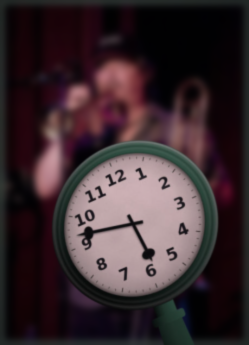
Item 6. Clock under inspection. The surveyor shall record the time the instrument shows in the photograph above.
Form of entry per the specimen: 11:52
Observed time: 5:47
